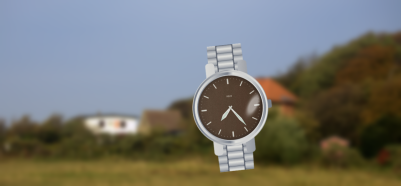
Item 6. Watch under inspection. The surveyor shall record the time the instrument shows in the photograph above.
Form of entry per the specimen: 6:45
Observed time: 7:24
